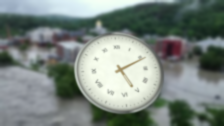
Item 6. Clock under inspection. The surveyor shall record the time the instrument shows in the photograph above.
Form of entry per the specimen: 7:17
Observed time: 5:11
